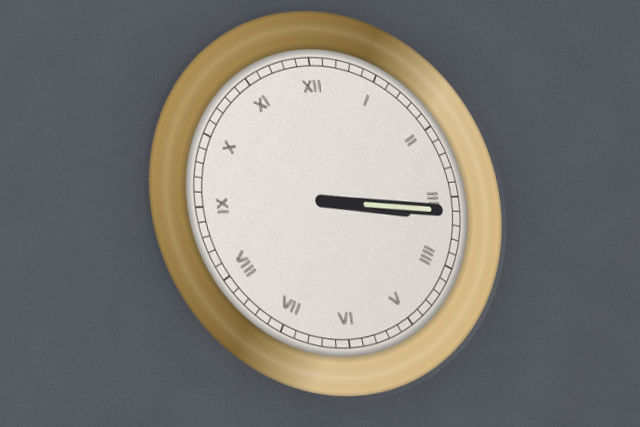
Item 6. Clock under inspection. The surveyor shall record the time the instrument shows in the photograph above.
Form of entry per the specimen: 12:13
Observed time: 3:16
